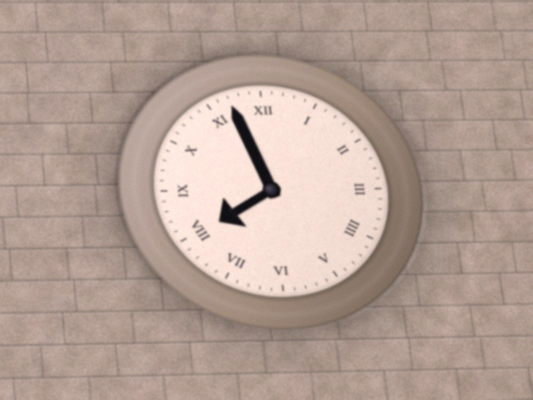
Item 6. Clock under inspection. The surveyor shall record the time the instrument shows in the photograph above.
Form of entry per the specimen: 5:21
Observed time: 7:57
